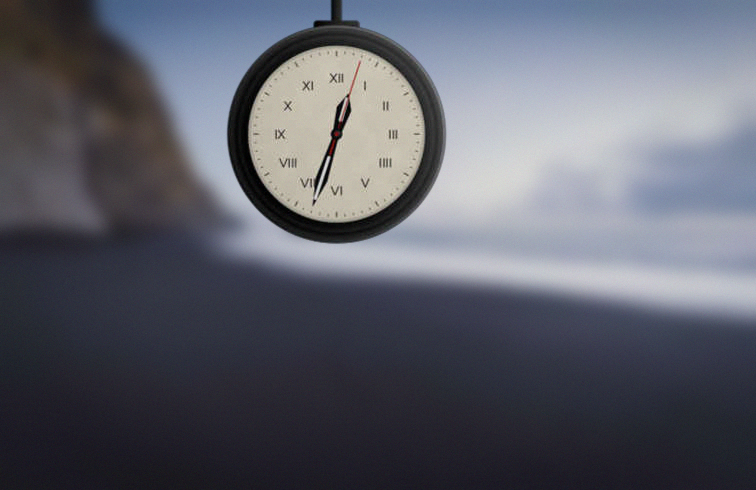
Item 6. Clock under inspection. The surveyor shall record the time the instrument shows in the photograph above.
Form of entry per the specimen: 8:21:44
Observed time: 12:33:03
